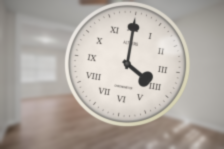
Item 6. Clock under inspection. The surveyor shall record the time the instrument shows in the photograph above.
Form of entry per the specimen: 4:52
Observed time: 4:00
